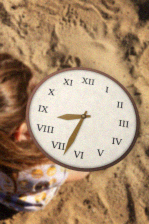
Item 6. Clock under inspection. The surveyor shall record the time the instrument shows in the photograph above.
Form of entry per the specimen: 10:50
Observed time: 8:33
